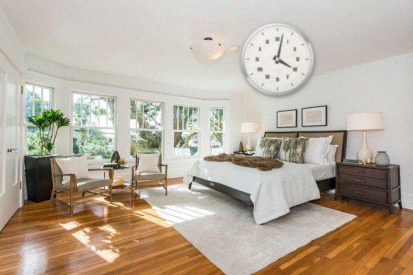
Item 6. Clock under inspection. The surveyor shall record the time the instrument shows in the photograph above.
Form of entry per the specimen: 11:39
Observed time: 4:02
